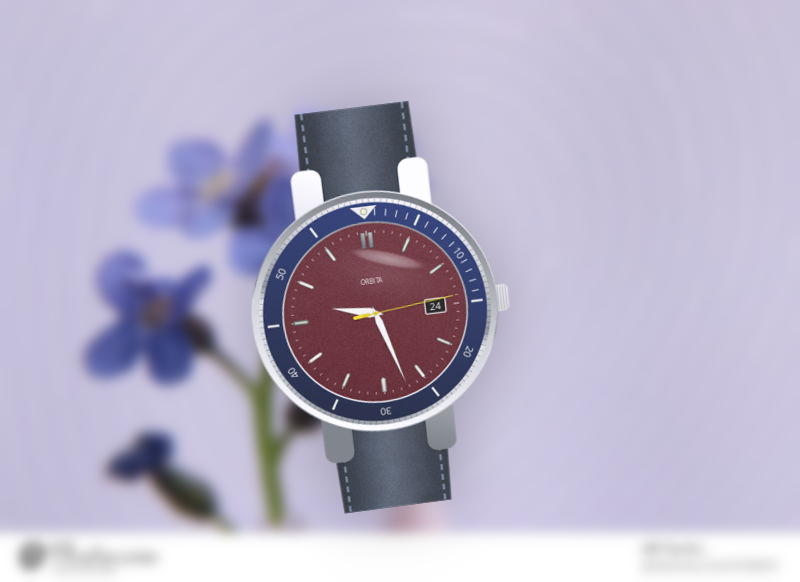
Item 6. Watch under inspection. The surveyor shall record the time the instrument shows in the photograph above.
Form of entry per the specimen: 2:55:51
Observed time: 9:27:14
